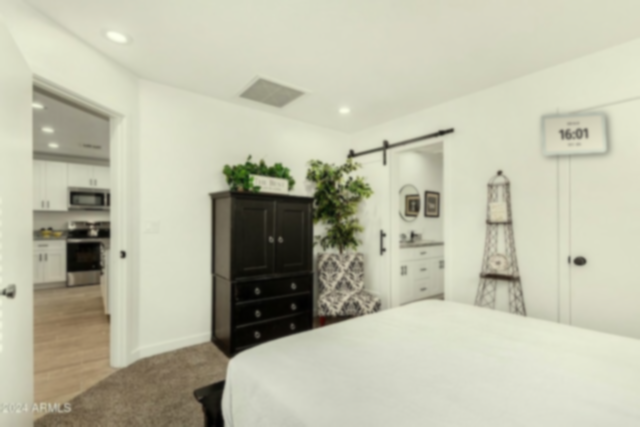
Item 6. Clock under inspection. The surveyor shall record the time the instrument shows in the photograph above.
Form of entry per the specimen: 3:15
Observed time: 16:01
